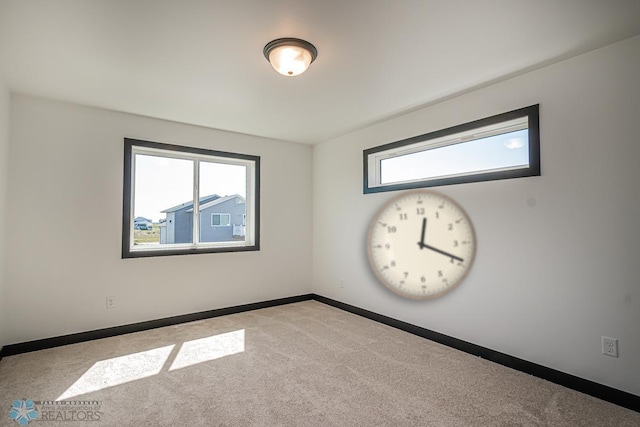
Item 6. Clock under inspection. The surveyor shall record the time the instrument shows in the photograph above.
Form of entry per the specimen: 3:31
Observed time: 12:19
